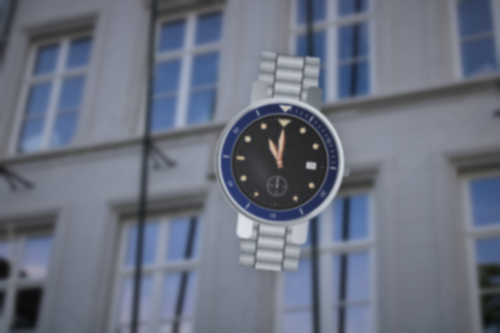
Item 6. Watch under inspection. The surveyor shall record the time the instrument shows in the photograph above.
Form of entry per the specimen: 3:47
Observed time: 11:00
